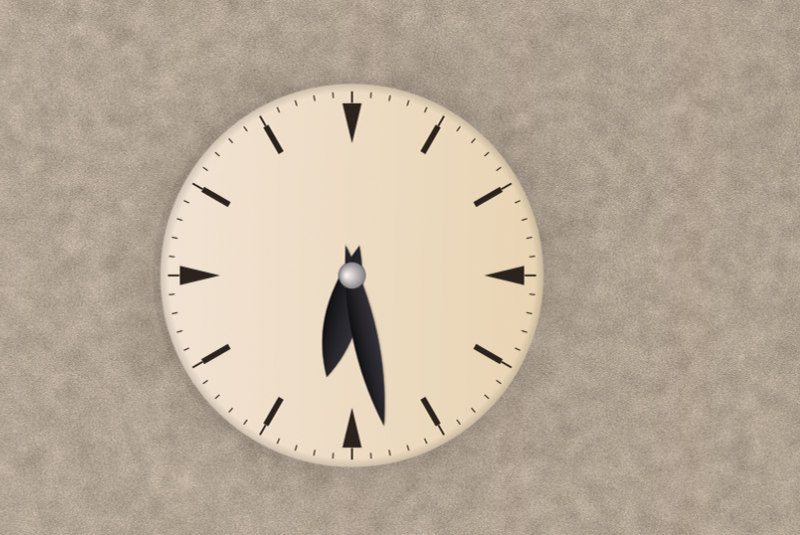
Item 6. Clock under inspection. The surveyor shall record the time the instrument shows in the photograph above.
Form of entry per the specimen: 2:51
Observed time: 6:28
